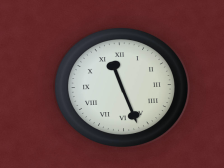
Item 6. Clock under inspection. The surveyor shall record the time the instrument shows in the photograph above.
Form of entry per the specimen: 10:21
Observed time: 11:27
